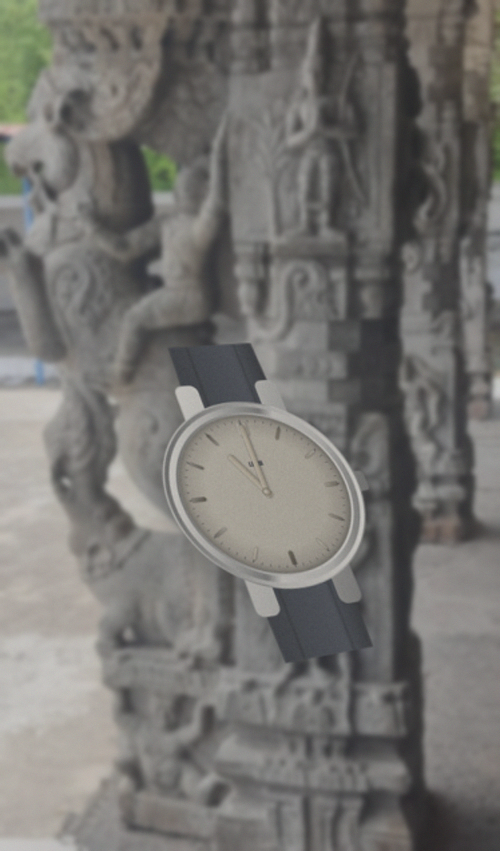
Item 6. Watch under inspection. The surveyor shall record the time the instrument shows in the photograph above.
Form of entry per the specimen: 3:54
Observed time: 11:00
